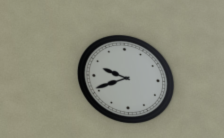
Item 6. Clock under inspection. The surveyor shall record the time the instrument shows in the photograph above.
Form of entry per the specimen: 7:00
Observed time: 9:41
